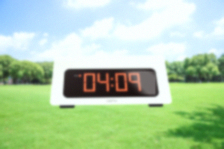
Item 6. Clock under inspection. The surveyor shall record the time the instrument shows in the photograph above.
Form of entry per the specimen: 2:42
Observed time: 4:09
